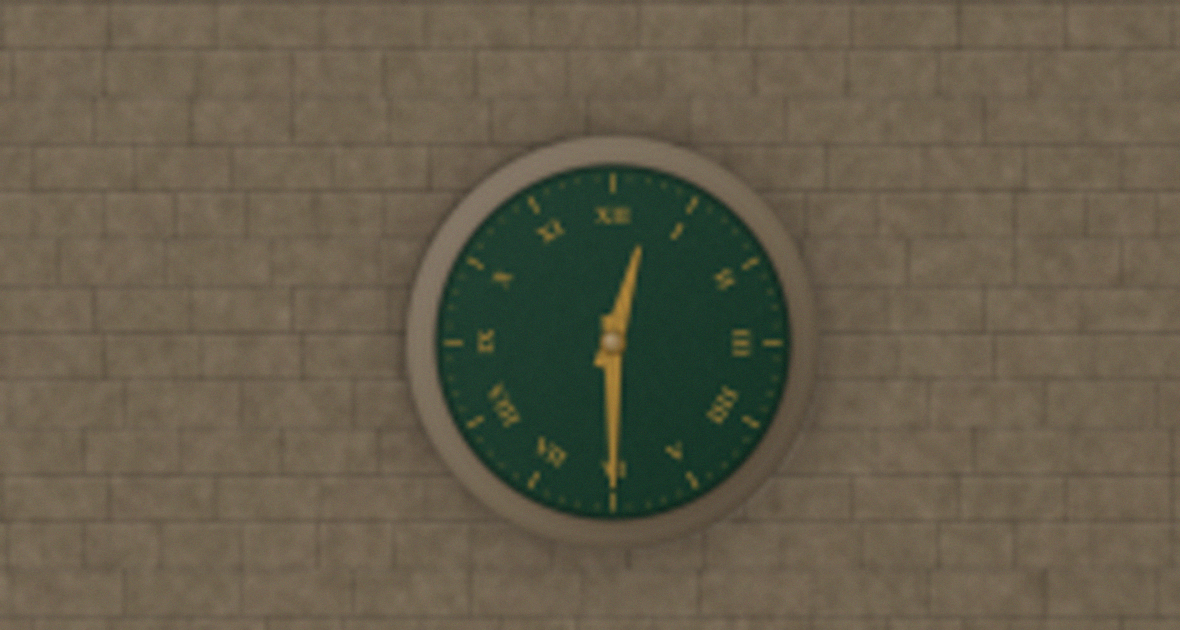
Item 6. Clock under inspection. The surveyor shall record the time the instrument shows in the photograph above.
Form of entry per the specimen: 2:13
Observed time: 12:30
